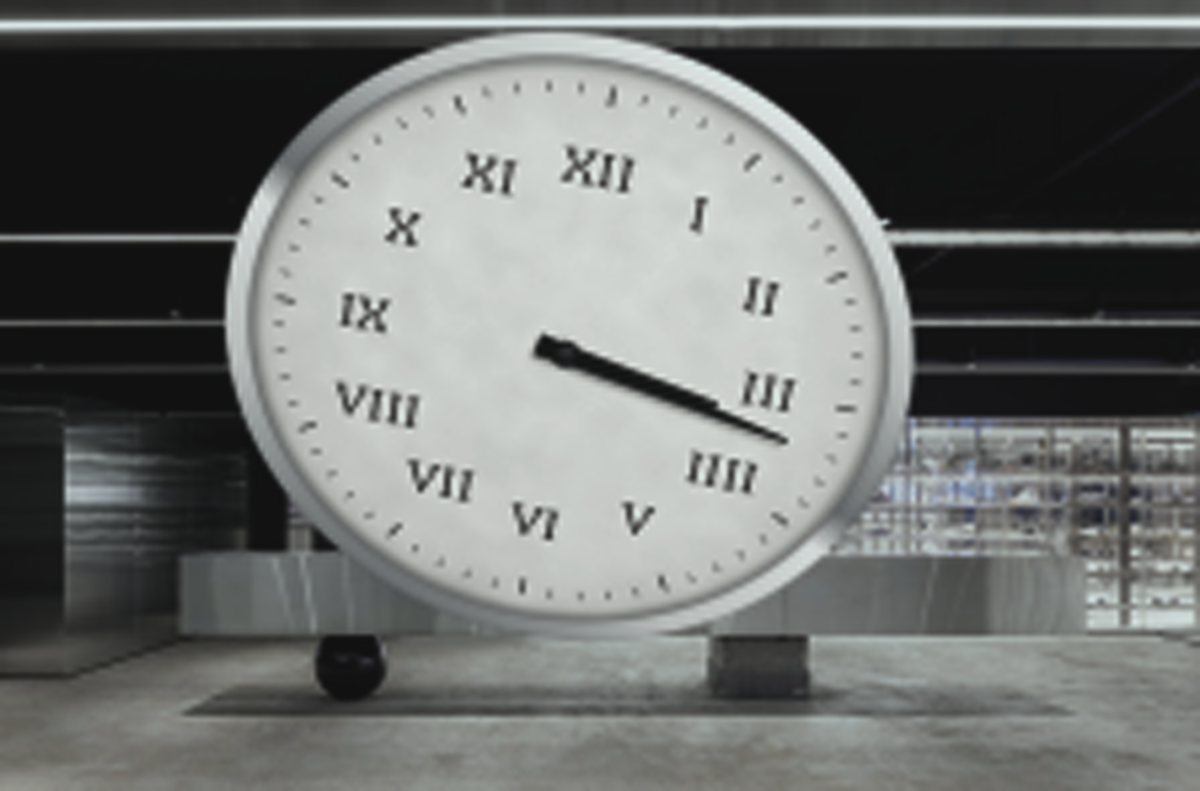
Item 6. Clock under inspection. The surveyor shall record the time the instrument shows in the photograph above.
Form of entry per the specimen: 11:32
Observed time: 3:17
